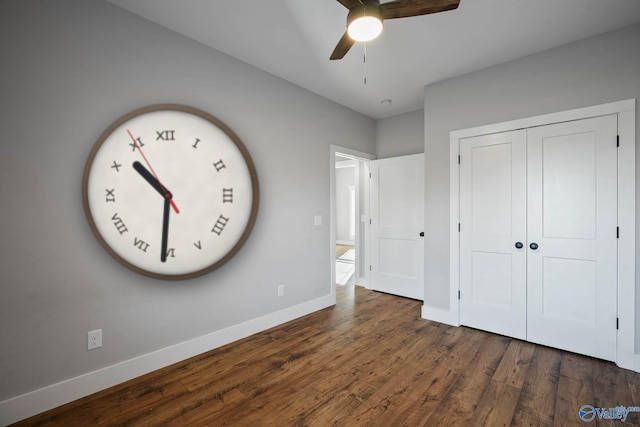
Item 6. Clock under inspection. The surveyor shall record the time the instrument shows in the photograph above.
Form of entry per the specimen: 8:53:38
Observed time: 10:30:55
